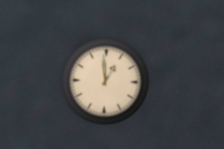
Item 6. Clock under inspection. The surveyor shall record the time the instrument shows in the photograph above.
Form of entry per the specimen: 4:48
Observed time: 12:59
